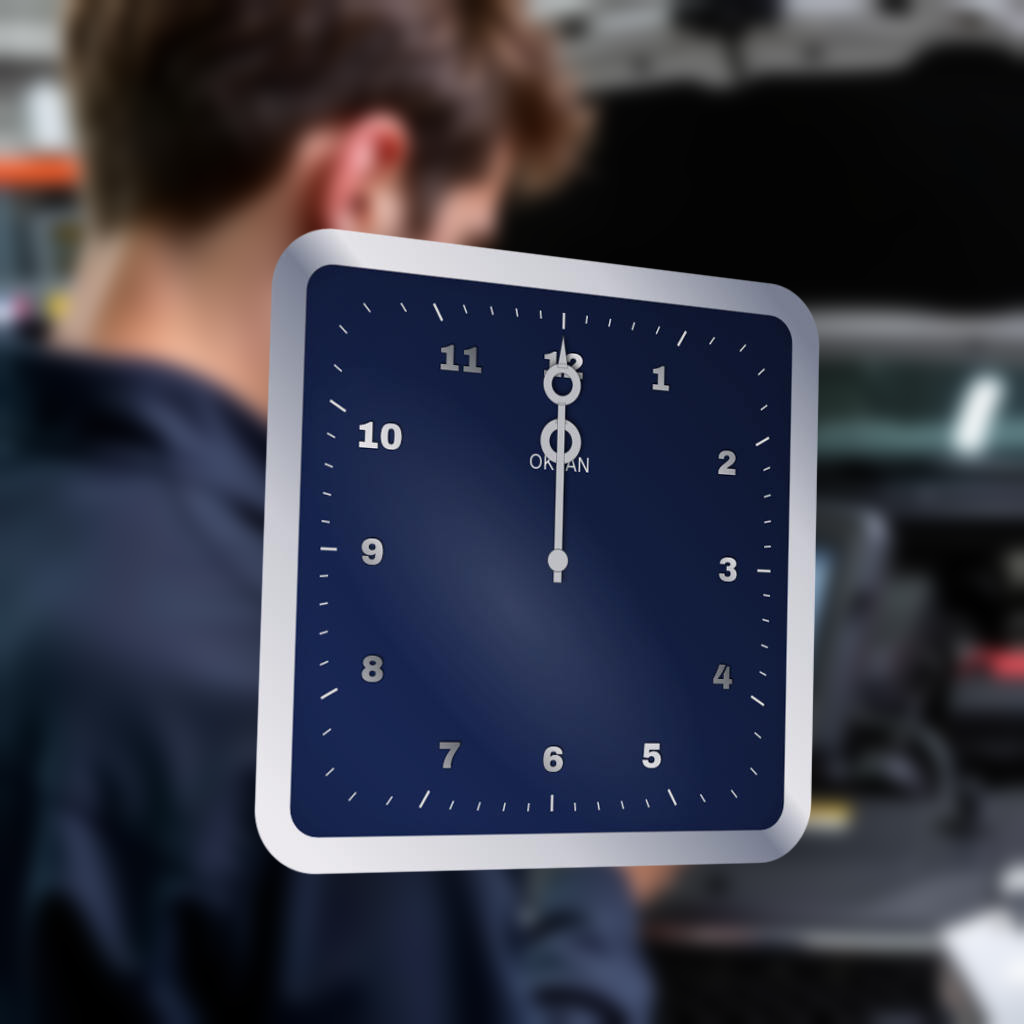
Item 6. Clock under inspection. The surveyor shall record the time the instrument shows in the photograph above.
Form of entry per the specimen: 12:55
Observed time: 12:00
